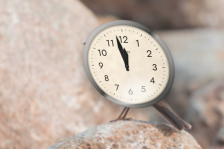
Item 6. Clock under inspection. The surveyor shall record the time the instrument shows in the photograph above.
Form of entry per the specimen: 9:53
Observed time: 11:58
